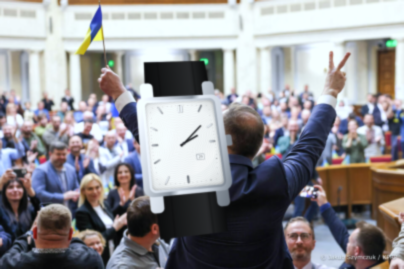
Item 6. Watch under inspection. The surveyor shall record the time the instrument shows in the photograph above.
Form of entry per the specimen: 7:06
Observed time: 2:08
